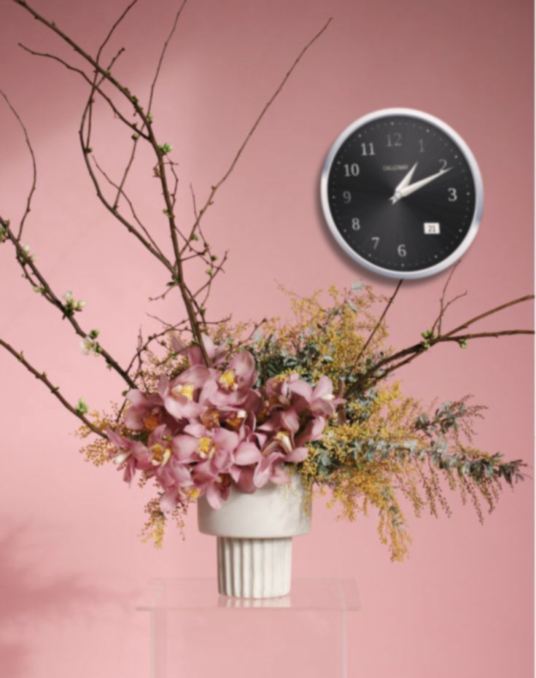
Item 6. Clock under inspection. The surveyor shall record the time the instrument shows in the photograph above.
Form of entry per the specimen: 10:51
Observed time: 1:11
